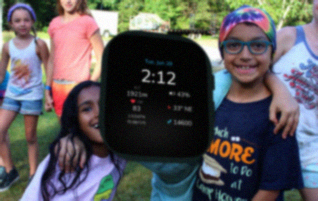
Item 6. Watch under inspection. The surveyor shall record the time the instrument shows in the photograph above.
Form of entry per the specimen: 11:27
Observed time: 2:12
